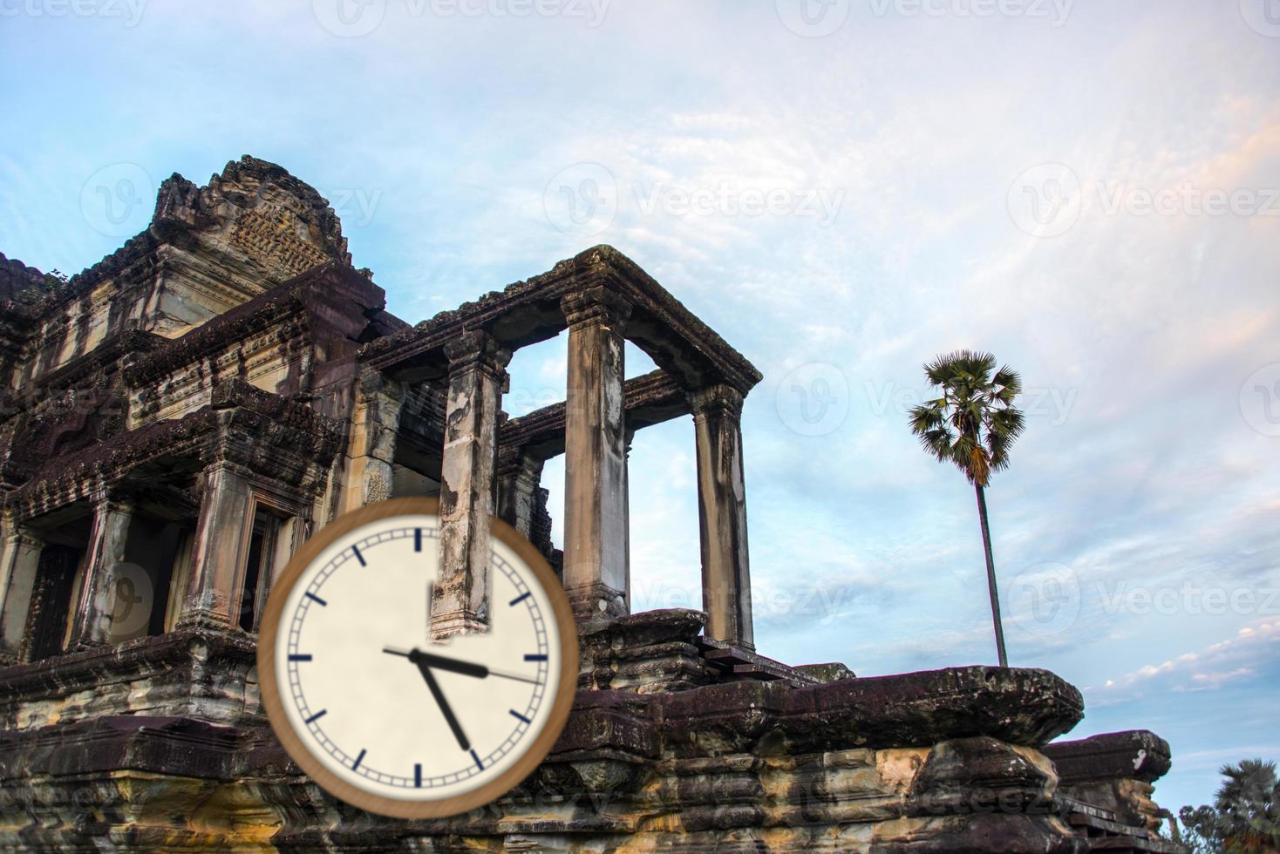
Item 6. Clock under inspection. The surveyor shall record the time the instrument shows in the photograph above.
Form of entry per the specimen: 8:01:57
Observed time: 3:25:17
